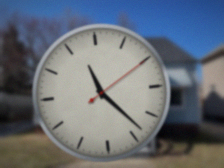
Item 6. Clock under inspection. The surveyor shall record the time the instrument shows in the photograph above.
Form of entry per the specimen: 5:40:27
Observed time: 11:23:10
